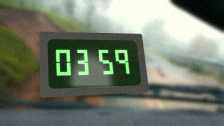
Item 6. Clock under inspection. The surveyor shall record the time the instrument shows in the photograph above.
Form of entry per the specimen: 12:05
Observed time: 3:59
